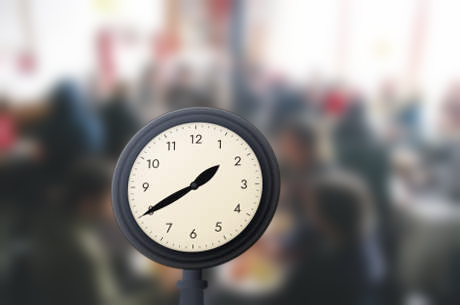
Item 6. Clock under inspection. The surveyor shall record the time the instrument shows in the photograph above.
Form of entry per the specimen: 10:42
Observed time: 1:40
